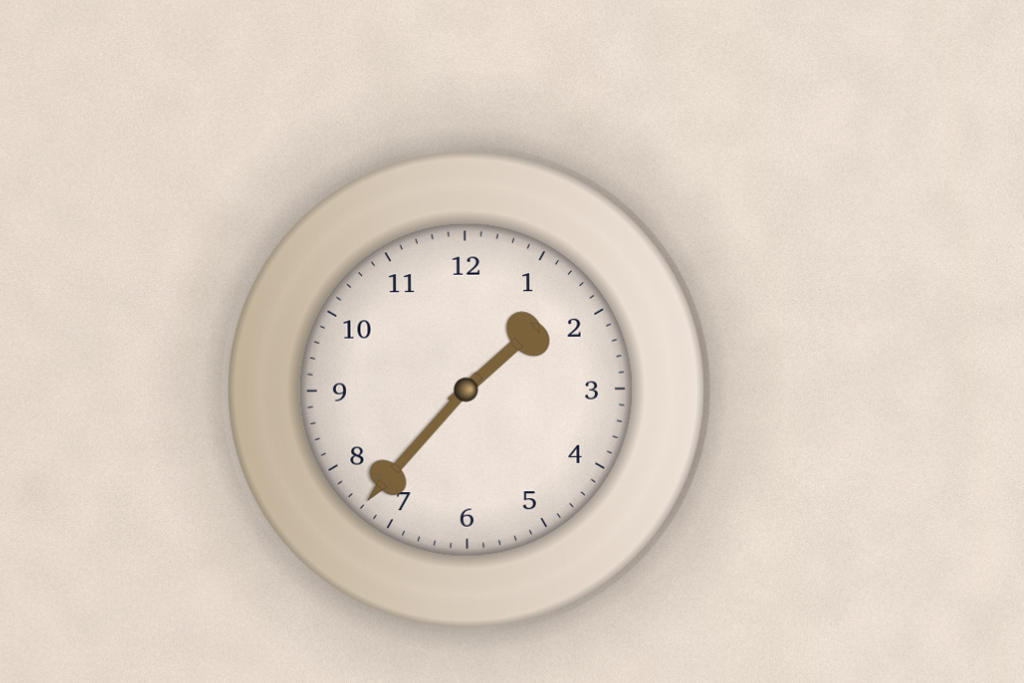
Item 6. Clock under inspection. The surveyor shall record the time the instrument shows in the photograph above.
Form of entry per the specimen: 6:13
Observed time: 1:37
